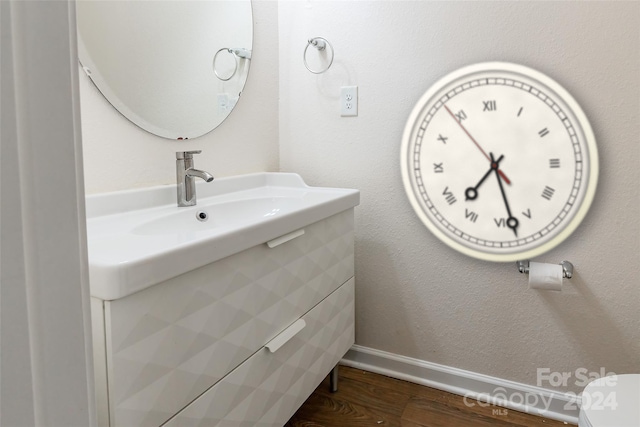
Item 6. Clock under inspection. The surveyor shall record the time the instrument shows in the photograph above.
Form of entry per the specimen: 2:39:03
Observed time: 7:27:54
